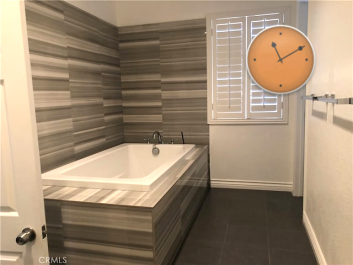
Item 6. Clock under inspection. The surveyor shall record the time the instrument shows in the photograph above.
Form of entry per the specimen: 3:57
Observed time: 11:10
